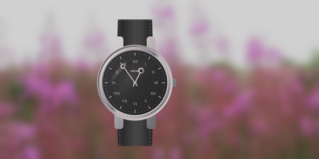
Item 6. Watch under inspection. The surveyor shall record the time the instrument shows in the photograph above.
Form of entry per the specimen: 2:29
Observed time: 12:54
